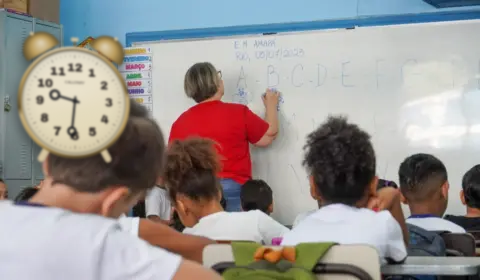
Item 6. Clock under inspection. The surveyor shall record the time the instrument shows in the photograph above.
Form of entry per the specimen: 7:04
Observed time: 9:31
